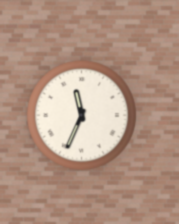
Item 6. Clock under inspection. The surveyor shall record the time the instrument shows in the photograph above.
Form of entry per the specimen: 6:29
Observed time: 11:34
